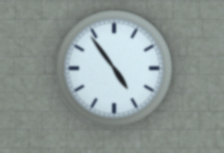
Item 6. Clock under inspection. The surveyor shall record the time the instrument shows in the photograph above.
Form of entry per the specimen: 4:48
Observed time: 4:54
